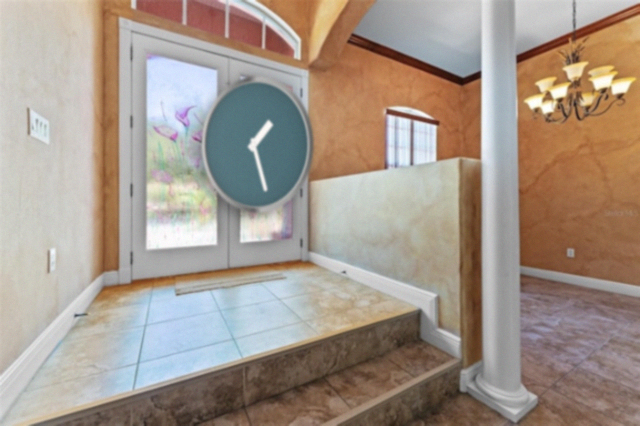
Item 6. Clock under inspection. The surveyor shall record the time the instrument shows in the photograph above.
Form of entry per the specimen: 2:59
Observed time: 1:27
